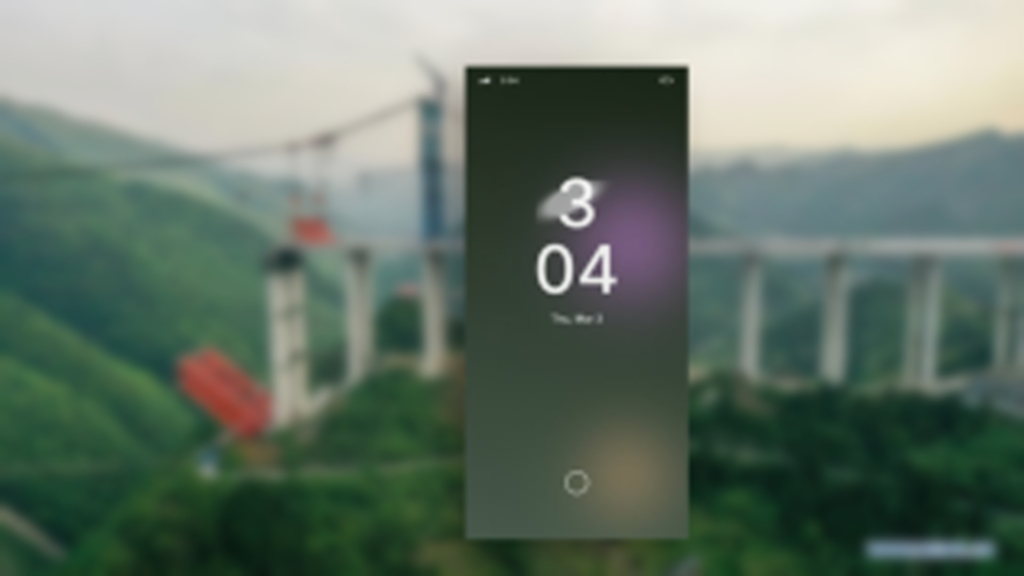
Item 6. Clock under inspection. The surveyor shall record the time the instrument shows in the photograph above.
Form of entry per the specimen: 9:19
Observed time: 3:04
